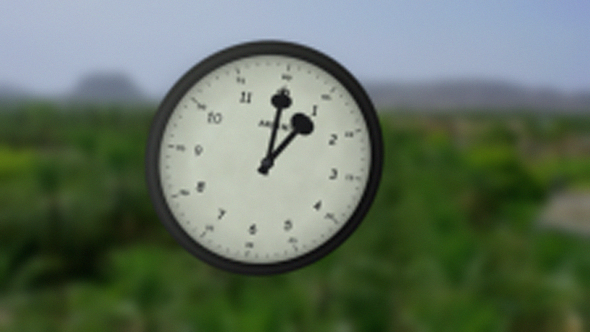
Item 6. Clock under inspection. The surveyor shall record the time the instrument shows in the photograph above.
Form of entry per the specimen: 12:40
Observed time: 1:00
